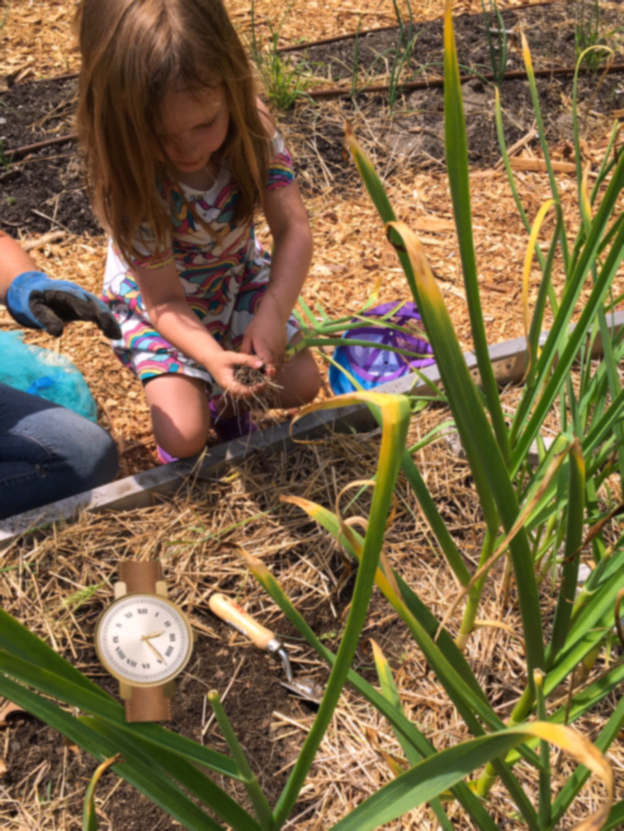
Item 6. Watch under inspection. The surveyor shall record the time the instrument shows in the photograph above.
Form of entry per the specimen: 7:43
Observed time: 2:24
